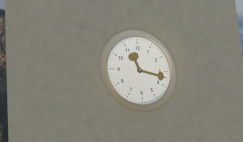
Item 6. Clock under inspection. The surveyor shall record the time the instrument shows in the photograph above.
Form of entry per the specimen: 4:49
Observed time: 11:17
